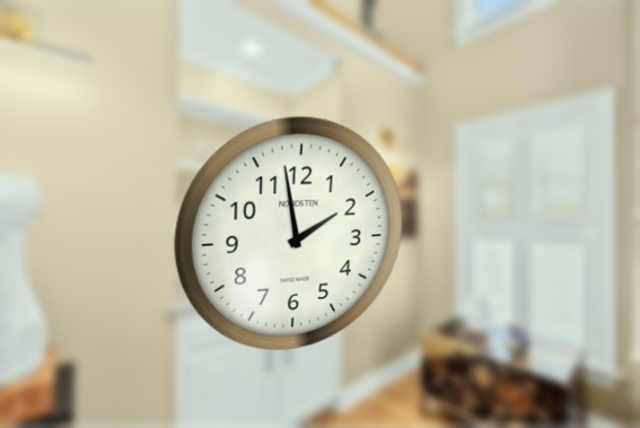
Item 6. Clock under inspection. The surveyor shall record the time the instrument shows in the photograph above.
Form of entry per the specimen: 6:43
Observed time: 1:58
